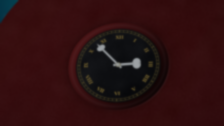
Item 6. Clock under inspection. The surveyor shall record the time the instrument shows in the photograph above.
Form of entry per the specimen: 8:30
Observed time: 2:53
